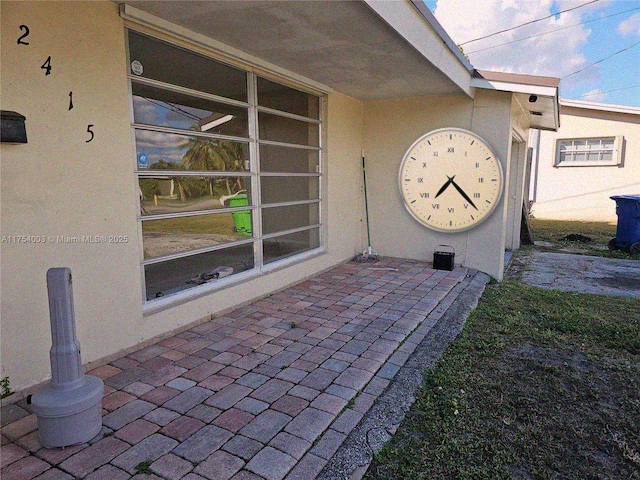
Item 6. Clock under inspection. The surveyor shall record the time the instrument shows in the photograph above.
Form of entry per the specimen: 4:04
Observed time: 7:23
